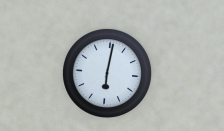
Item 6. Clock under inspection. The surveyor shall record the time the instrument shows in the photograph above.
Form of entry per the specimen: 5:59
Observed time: 6:01
